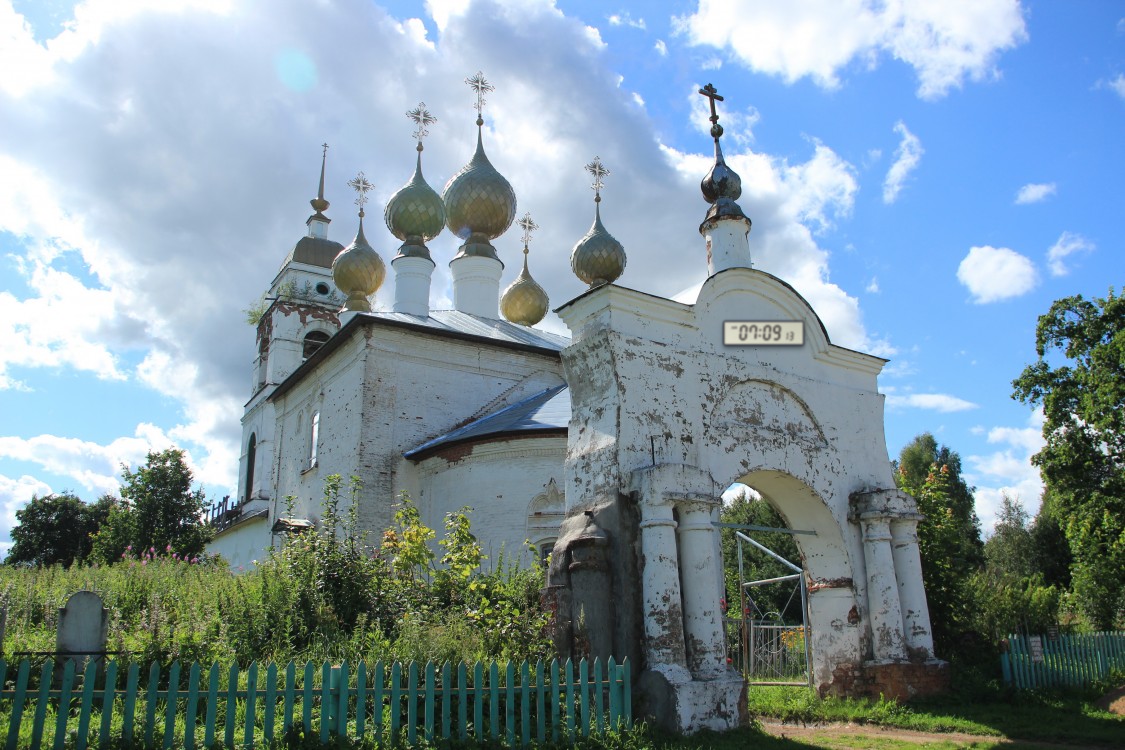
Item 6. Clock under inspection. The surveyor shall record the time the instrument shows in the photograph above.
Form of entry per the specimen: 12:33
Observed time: 7:09
